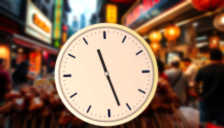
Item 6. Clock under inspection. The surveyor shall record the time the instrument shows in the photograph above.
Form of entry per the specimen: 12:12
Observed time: 11:27
